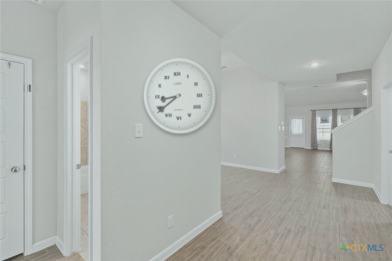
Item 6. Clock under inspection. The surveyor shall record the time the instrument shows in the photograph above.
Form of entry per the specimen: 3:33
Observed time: 8:39
